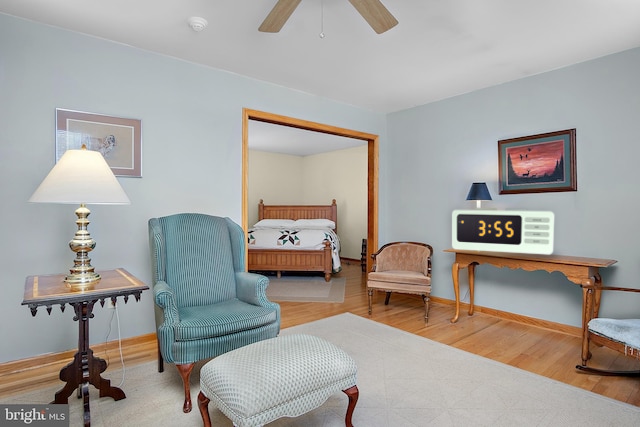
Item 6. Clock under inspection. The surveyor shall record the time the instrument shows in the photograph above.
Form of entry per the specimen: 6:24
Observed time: 3:55
